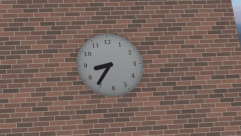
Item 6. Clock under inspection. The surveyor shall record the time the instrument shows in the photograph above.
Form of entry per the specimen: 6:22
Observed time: 8:36
